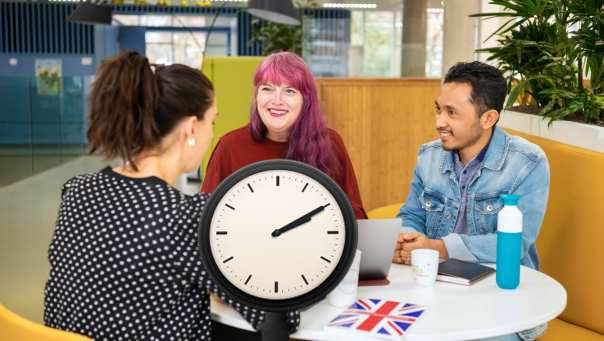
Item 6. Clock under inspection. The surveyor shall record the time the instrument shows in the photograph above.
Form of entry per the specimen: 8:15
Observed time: 2:10
